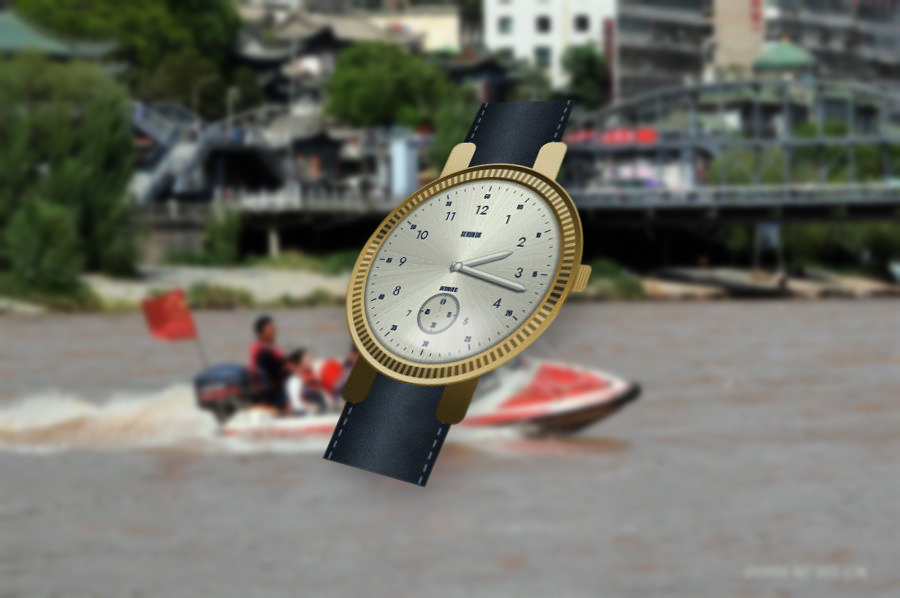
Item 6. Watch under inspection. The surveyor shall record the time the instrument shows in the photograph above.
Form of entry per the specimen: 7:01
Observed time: 2:17
